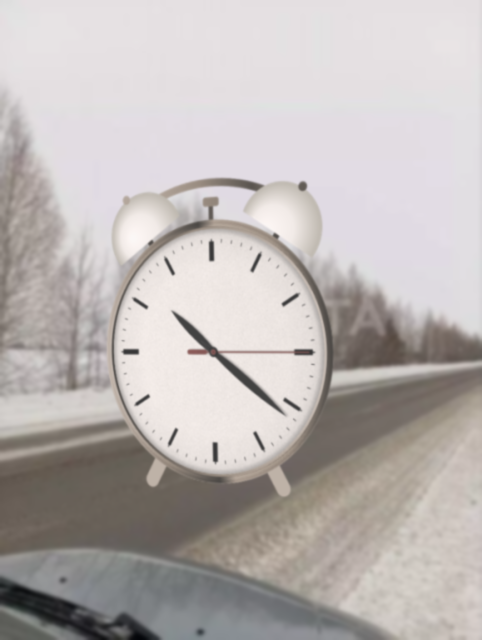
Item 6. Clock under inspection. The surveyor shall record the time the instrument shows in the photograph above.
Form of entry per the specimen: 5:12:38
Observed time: 10:21:15
